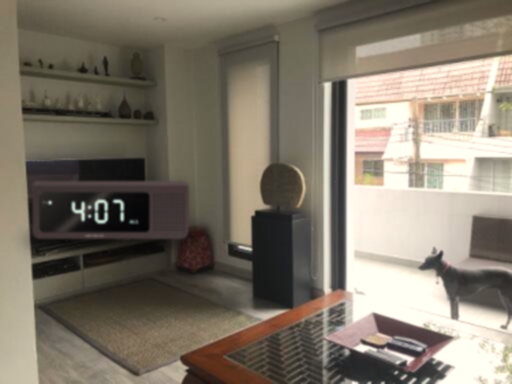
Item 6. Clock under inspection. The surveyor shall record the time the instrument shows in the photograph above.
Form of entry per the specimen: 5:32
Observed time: 4:07
